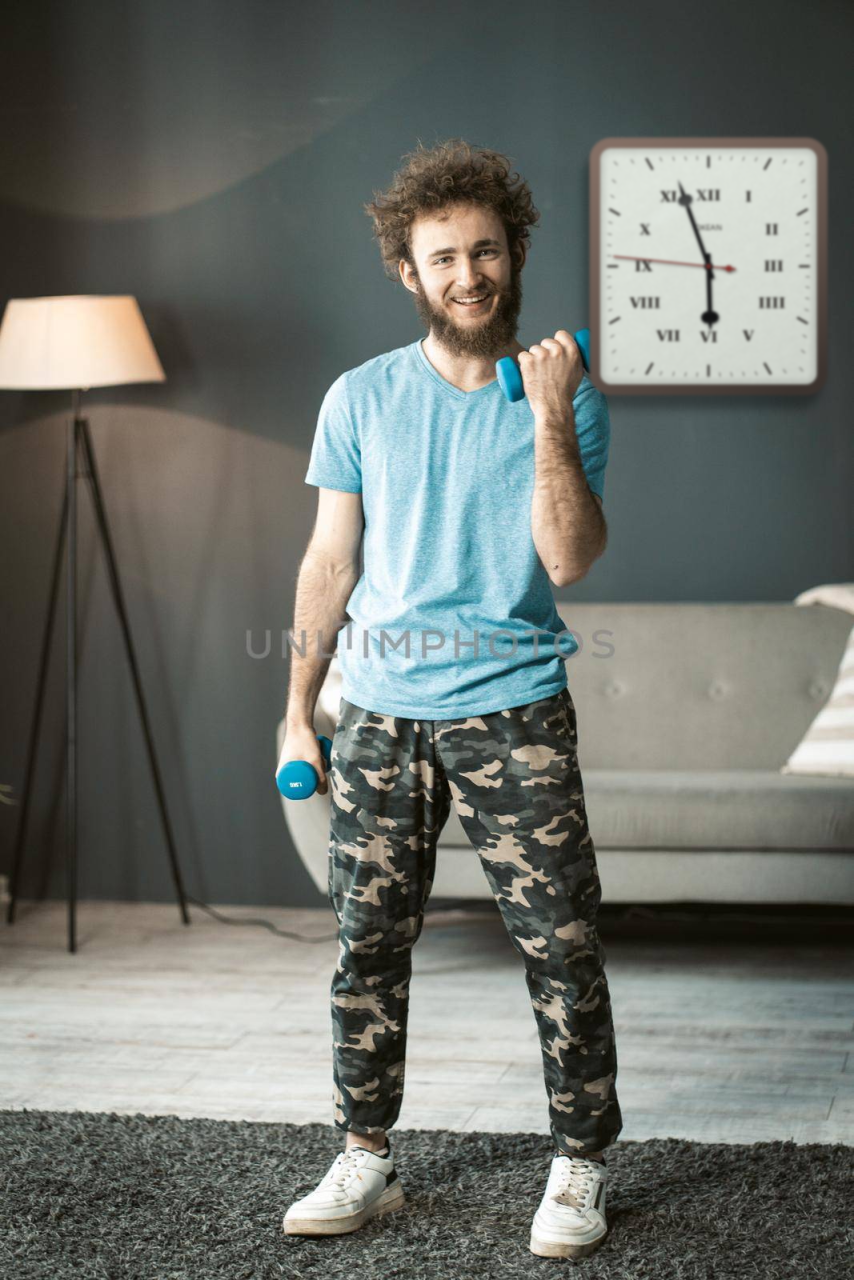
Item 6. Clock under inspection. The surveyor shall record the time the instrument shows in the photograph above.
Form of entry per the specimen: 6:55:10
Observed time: 5:56:46
